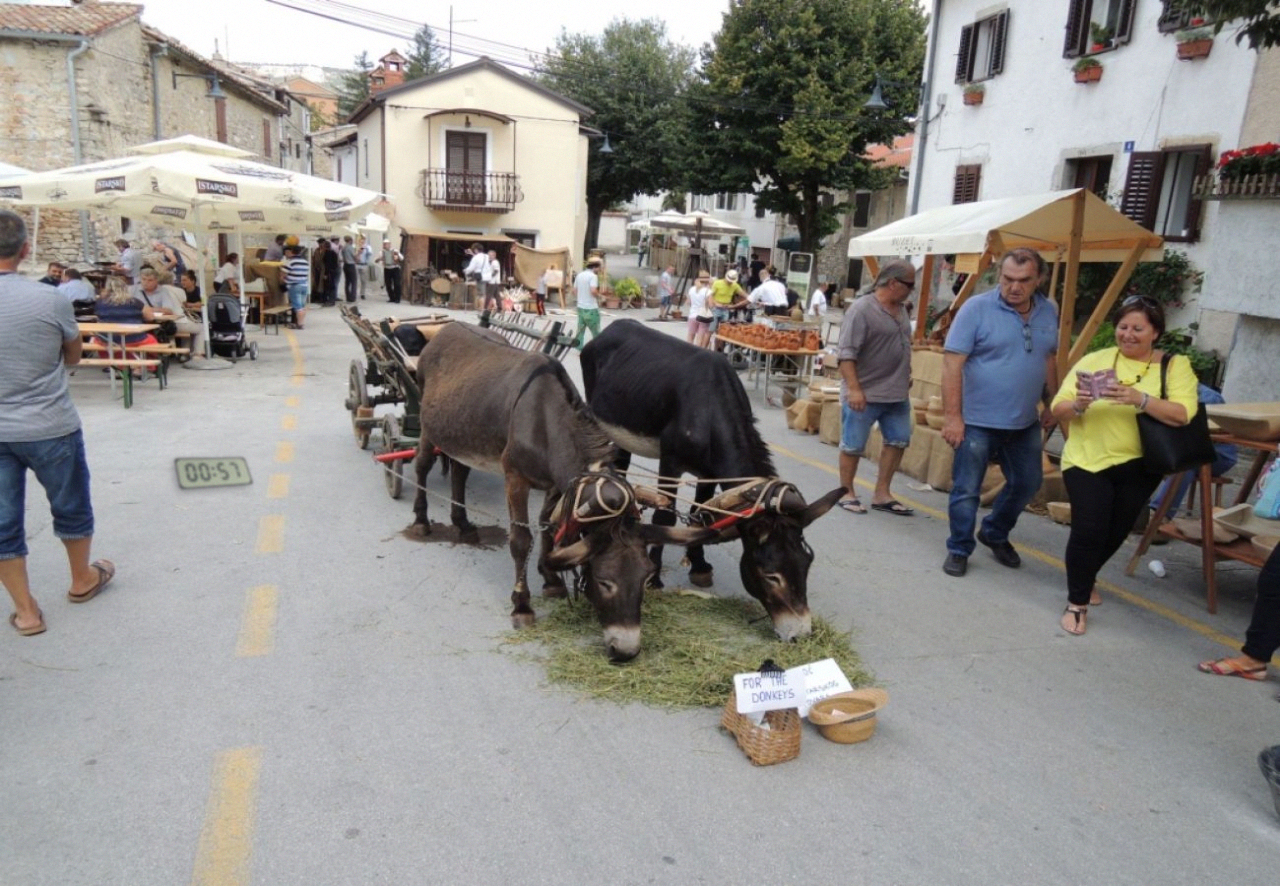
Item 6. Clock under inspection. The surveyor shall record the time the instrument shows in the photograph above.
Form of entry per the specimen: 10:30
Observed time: 0:57
